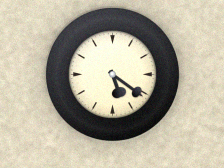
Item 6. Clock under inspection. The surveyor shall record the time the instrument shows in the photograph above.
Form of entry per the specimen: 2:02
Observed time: 5:21
